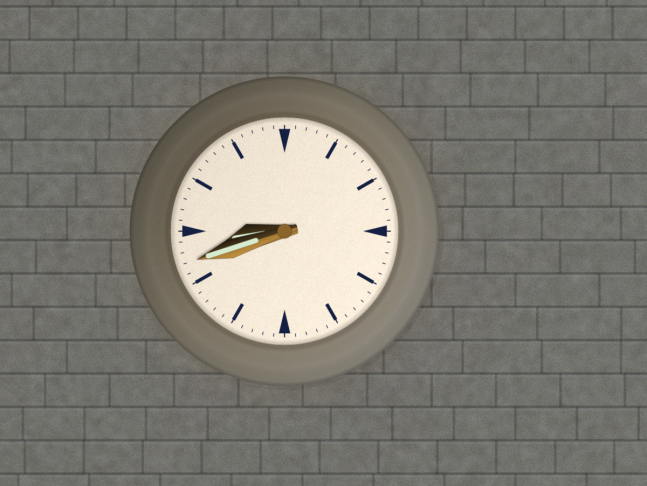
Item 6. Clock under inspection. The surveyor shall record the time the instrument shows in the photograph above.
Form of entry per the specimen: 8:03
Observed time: 8:42
